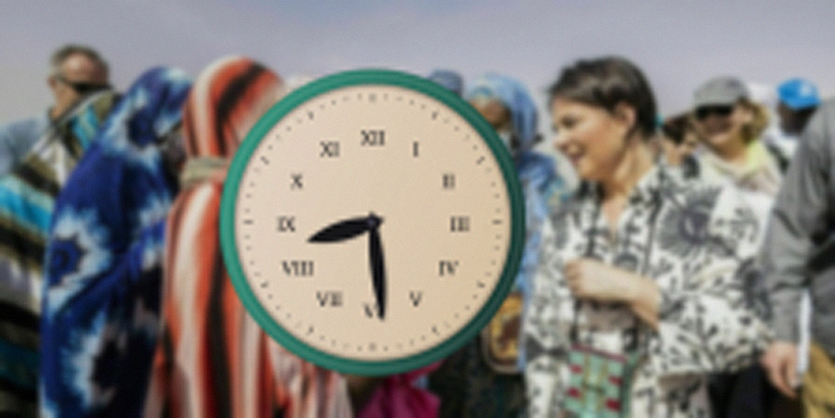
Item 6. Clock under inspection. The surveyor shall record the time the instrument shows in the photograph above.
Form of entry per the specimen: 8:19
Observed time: 8:29
